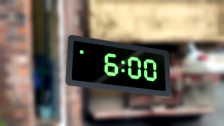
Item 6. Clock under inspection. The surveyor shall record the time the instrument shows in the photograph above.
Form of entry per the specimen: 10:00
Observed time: 6:00
